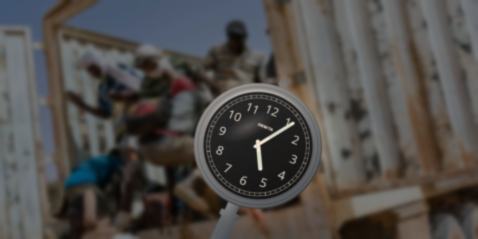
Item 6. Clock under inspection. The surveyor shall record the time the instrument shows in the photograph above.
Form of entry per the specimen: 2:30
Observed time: 5:06
